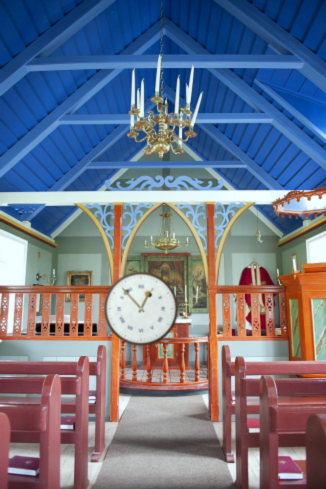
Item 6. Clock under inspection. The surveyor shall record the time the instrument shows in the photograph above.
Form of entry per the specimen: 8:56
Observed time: 12:53
